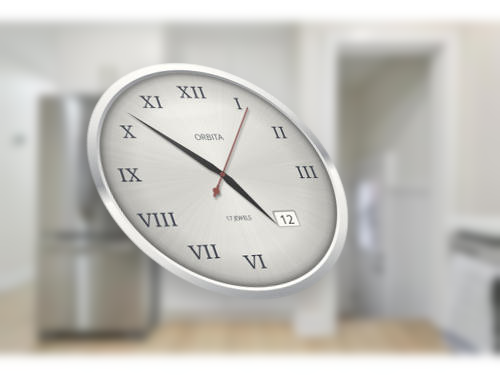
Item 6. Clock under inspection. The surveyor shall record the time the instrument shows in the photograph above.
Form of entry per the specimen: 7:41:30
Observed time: 4:52:06
